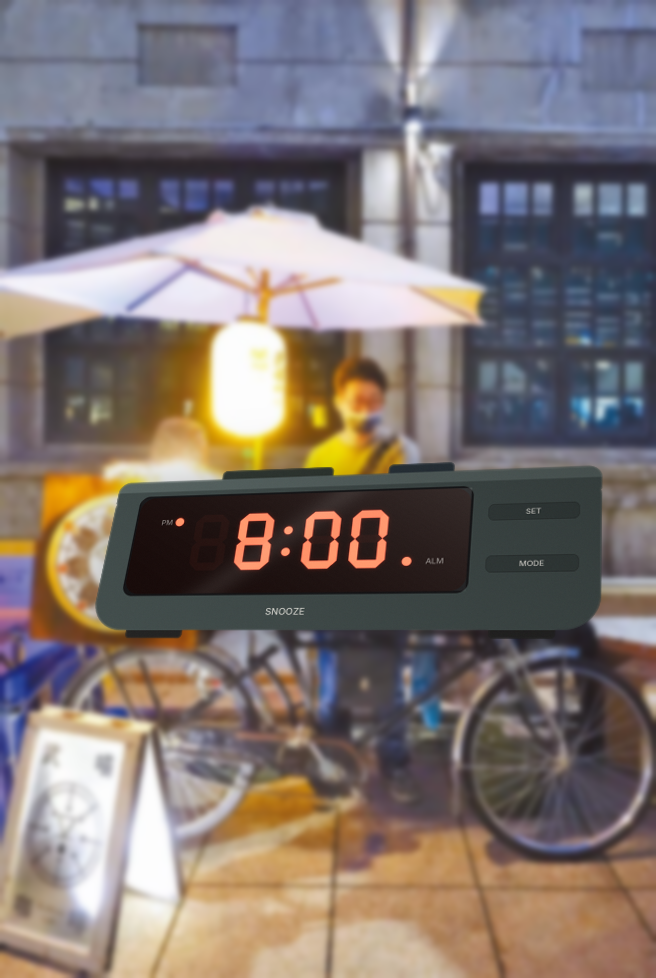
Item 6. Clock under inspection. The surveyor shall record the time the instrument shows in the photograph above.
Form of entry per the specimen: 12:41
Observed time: 8:00
